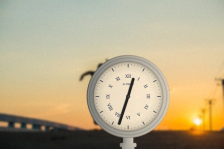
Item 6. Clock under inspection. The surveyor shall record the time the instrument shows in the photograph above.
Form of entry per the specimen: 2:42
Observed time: 12:33
